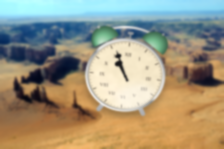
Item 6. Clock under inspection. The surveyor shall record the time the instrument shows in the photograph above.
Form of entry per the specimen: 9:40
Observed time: 10:56
